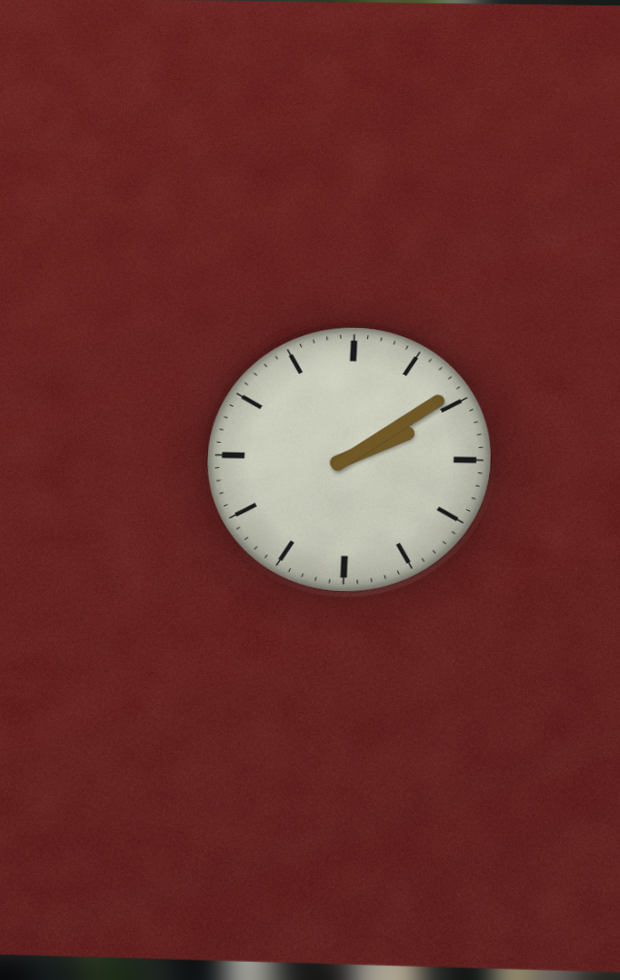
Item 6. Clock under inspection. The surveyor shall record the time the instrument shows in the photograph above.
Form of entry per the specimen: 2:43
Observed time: 2:09
